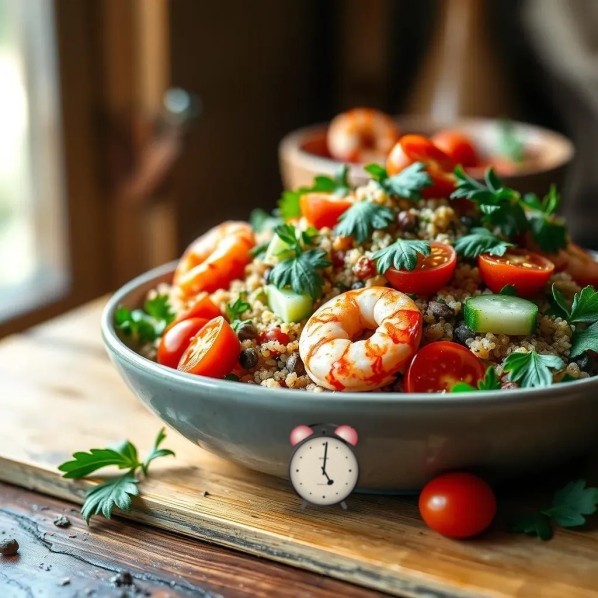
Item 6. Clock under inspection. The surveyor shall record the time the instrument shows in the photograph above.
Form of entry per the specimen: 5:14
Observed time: 5:01
